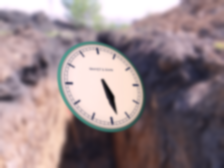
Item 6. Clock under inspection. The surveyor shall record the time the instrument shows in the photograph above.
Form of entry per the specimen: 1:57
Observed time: 5:28
